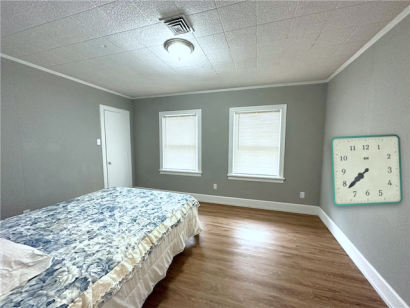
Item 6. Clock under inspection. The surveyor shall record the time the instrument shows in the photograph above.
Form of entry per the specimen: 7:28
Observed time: 7:38
